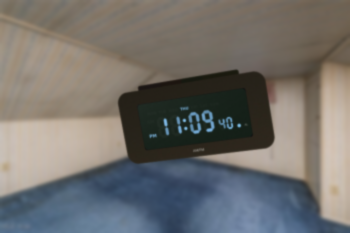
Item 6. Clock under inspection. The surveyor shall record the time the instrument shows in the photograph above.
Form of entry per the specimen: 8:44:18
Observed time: 11:09:40
